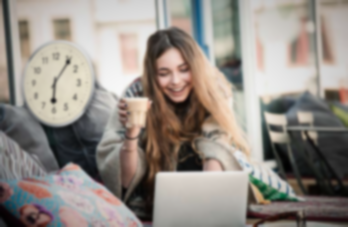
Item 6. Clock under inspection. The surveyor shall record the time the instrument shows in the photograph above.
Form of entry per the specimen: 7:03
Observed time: 6:06
